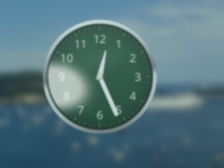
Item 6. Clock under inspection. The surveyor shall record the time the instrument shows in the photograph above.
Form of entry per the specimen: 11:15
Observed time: 12:26
